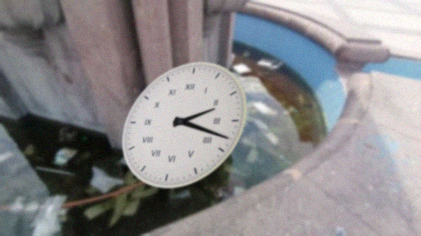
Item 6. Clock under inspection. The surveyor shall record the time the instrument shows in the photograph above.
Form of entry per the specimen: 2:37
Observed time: 2:18
